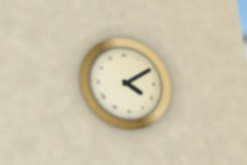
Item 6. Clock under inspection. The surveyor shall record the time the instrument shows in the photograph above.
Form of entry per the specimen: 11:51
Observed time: 4:10
